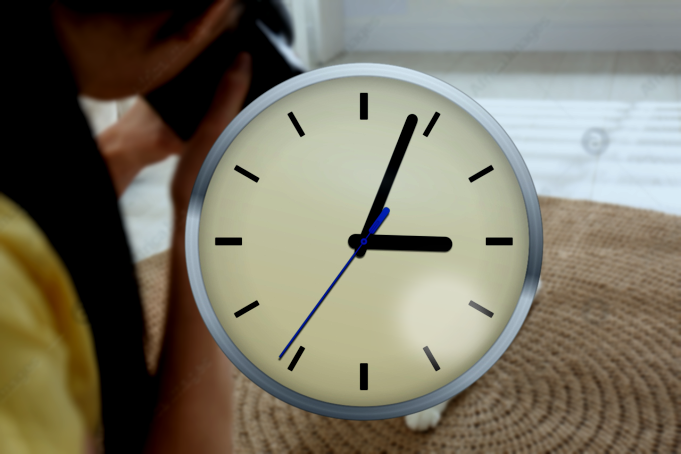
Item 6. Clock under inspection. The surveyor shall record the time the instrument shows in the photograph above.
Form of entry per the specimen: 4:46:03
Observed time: 3:03:36
